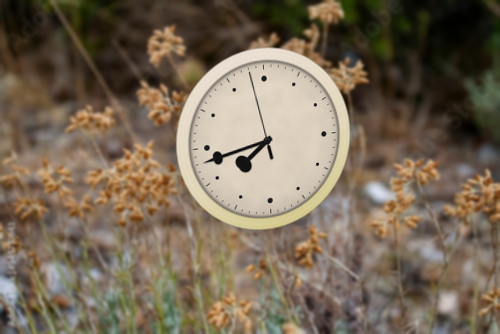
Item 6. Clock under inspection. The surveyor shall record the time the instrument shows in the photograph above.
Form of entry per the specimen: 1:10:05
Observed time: 7:42:58
